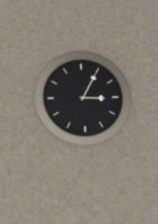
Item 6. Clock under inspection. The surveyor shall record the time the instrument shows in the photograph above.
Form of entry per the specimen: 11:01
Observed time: 3:05
